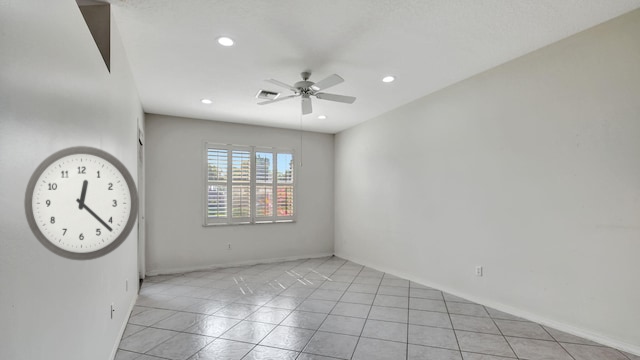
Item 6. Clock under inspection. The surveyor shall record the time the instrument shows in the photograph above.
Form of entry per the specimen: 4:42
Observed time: 12:22
